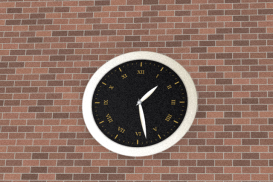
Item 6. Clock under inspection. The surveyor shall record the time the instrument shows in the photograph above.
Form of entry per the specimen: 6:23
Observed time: 1:28
